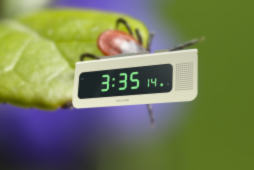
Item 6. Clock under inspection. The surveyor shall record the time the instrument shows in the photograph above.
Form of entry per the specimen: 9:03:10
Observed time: 3:35:14
